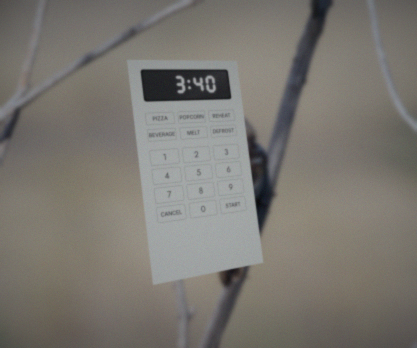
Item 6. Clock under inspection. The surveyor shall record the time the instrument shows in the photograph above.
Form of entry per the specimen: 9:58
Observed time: 3:40
